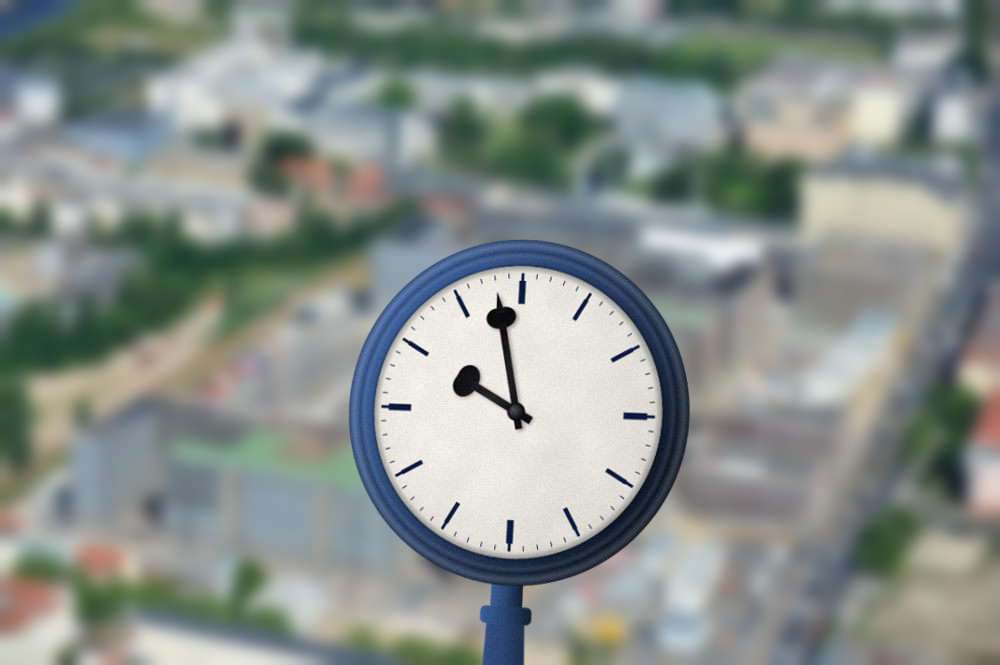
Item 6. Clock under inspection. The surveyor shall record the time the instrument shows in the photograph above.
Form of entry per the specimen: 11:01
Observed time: 9:58
